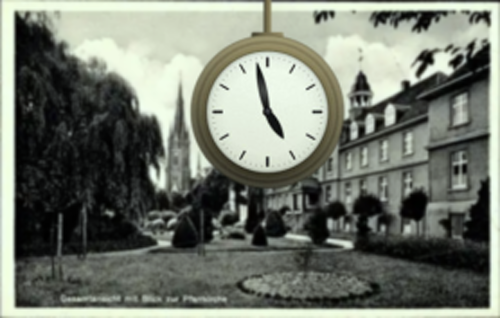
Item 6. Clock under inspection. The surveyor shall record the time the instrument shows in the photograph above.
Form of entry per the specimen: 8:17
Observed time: 4:58
